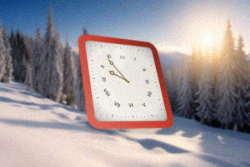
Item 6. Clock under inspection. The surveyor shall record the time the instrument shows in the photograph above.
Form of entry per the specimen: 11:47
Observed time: 9:54
